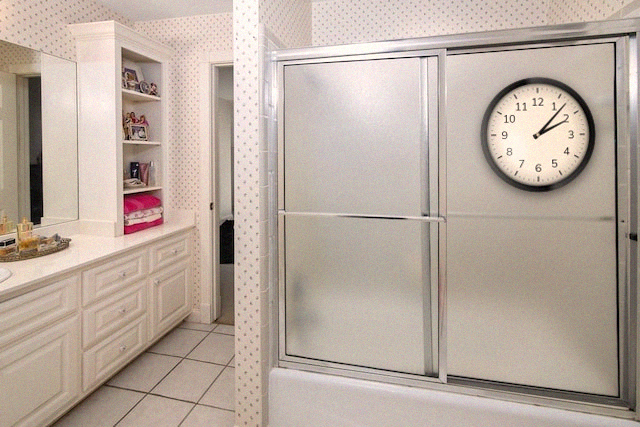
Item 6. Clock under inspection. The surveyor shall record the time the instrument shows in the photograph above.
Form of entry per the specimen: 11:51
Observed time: 2:07
